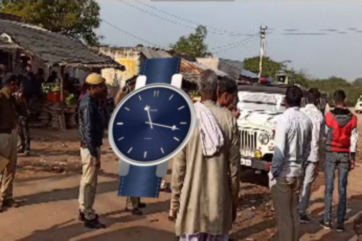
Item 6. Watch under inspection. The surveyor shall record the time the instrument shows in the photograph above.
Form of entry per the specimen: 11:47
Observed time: 11:17
